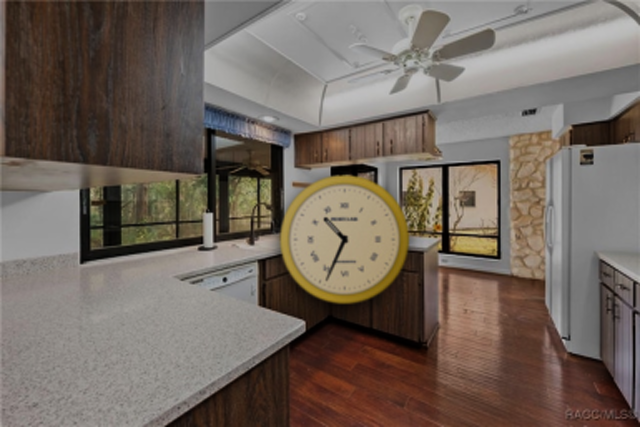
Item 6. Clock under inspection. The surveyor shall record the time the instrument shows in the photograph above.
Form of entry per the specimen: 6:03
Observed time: 10:34
